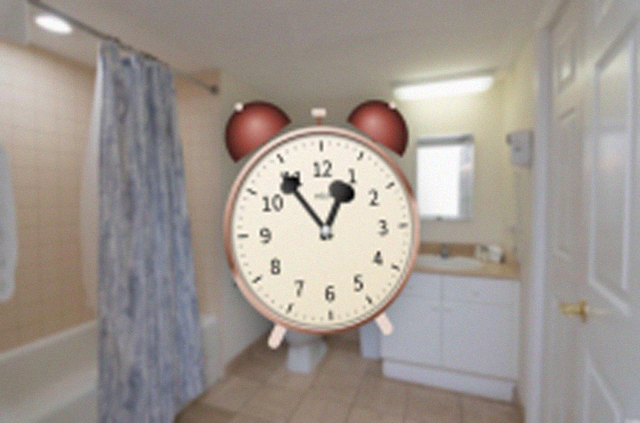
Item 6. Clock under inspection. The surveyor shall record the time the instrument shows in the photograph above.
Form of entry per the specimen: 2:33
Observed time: 12:54
